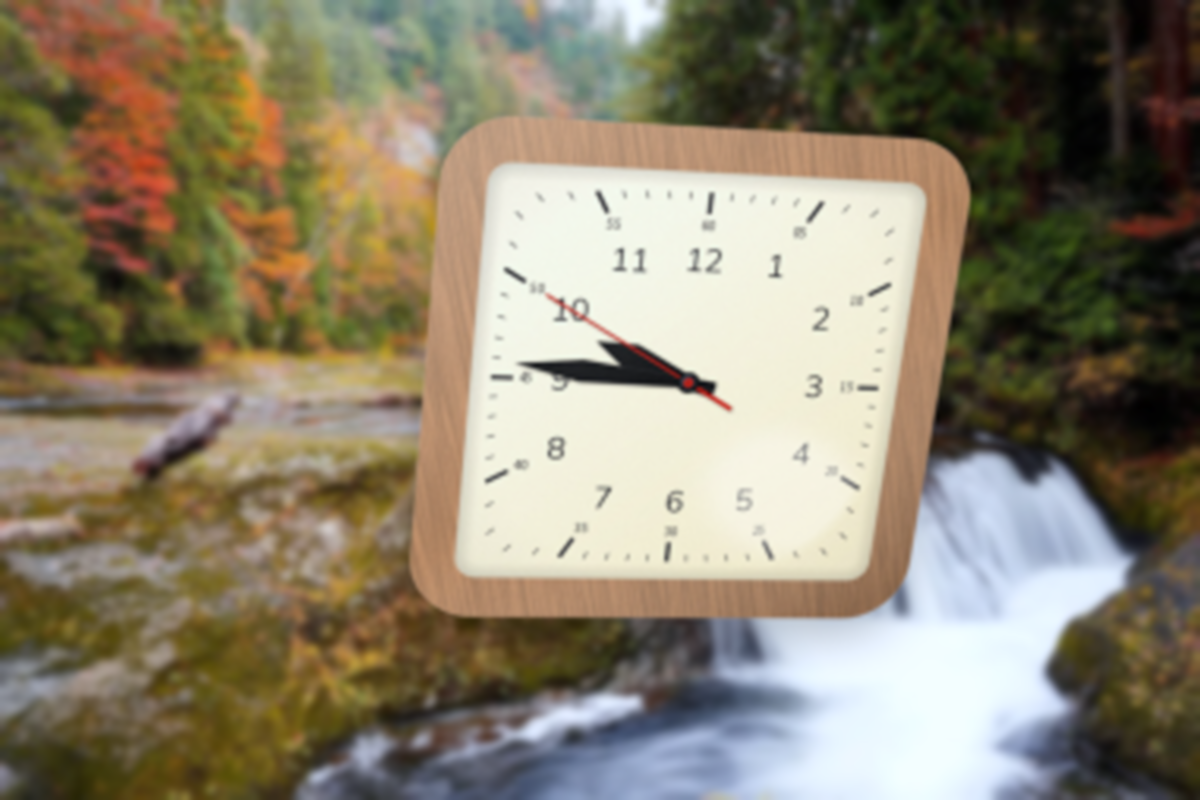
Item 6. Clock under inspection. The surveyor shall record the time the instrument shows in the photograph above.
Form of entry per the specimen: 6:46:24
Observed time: 9:45:50
